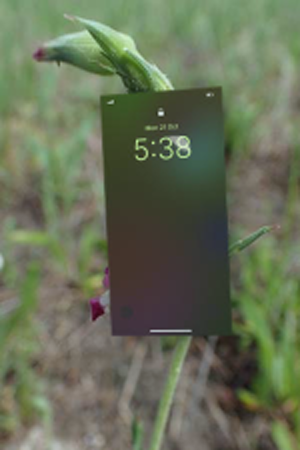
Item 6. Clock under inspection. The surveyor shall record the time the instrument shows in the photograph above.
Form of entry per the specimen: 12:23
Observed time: 5:38
